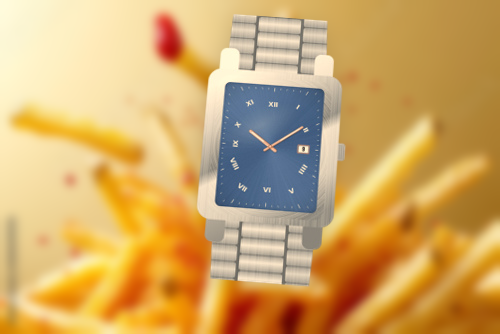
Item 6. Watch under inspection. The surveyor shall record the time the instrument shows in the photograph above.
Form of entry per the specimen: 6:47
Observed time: 10:09
